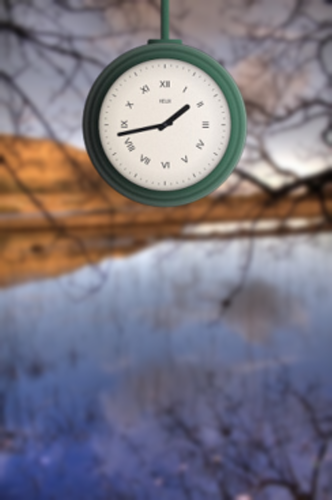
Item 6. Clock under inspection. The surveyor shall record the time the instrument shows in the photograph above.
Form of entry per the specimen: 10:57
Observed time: 1:43
